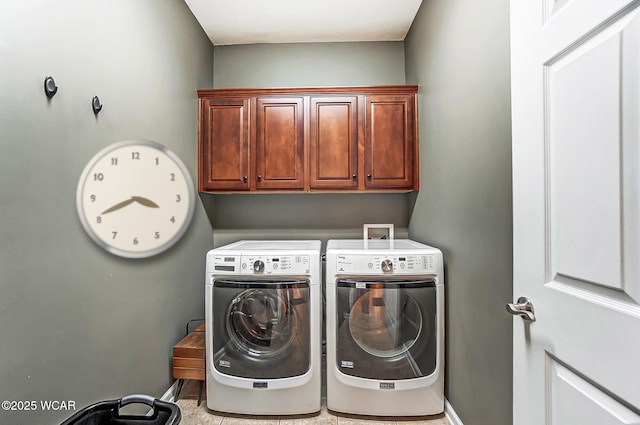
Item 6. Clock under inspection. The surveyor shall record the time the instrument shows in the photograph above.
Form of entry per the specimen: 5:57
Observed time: 3:41
